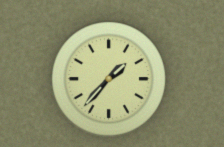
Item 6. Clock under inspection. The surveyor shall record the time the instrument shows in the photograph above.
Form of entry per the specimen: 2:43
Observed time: 1:37
